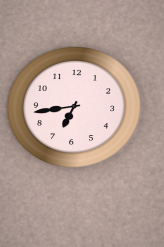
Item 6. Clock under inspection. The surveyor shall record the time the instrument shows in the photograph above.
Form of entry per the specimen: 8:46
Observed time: 6:43
